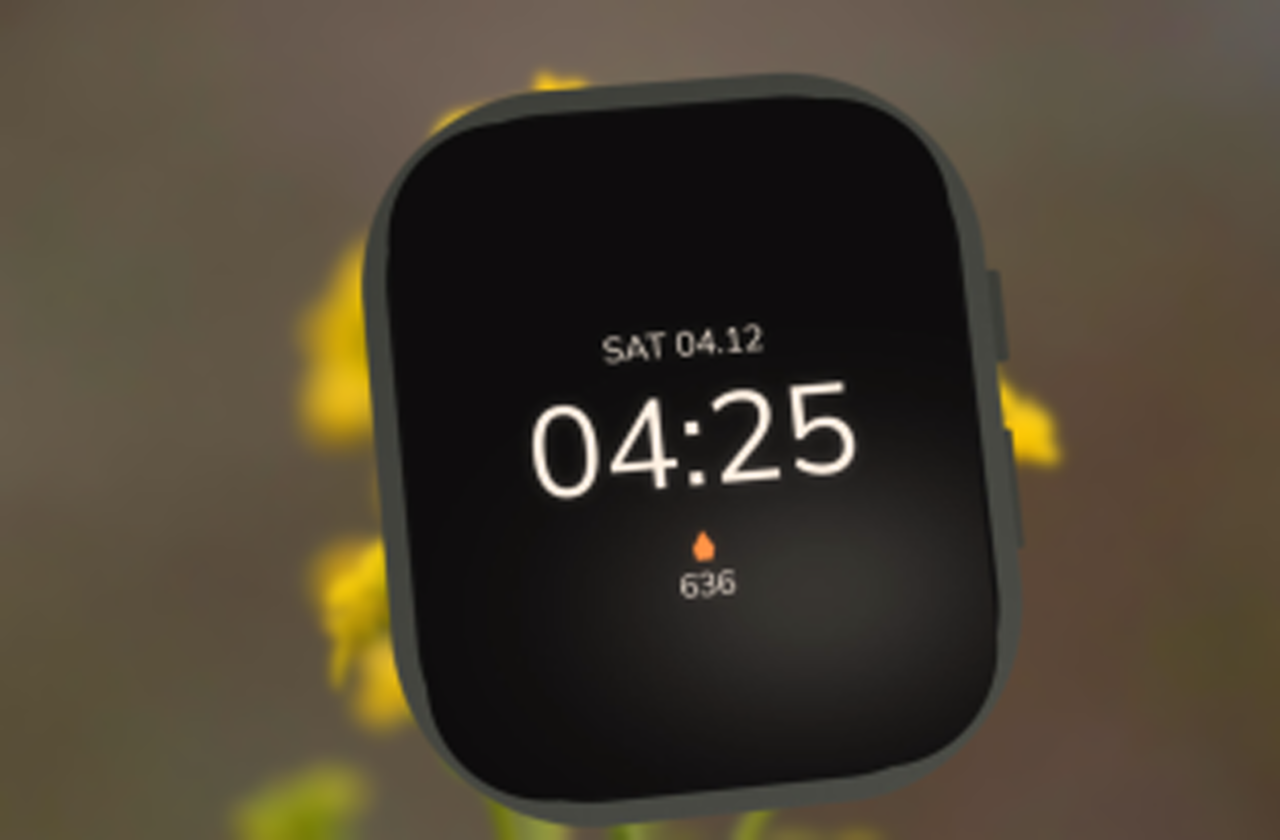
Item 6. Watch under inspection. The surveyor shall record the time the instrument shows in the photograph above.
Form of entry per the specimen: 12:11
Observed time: 4:25
